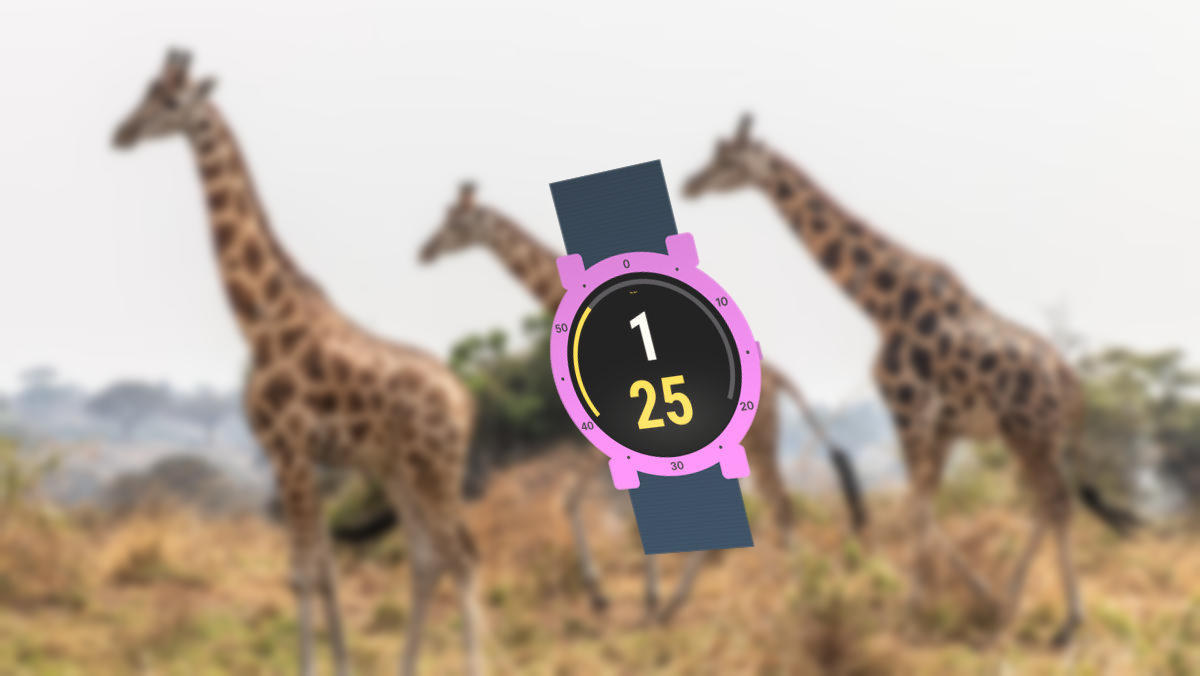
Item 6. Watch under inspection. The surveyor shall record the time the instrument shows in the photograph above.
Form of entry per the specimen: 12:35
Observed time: 1:25
